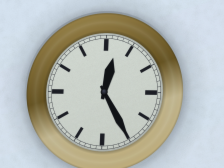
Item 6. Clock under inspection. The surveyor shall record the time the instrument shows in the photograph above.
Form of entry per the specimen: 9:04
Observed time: 12:25
